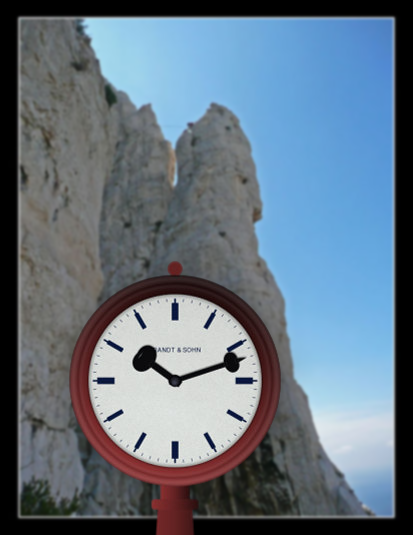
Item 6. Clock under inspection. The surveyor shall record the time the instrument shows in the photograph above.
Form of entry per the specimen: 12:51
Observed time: 10:12
